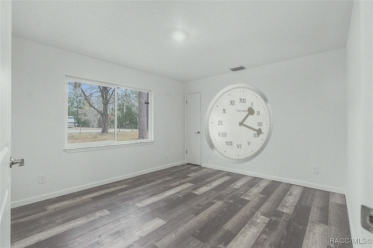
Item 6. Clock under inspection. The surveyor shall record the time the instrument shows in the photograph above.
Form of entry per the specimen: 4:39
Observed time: 1:18
